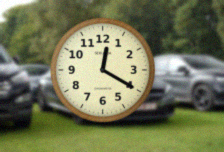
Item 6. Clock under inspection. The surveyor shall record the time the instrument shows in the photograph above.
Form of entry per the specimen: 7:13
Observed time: 12:20
